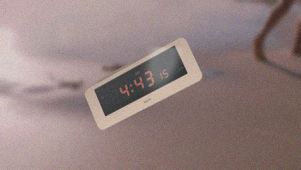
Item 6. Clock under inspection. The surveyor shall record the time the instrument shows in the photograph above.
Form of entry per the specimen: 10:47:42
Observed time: 4:43:15
